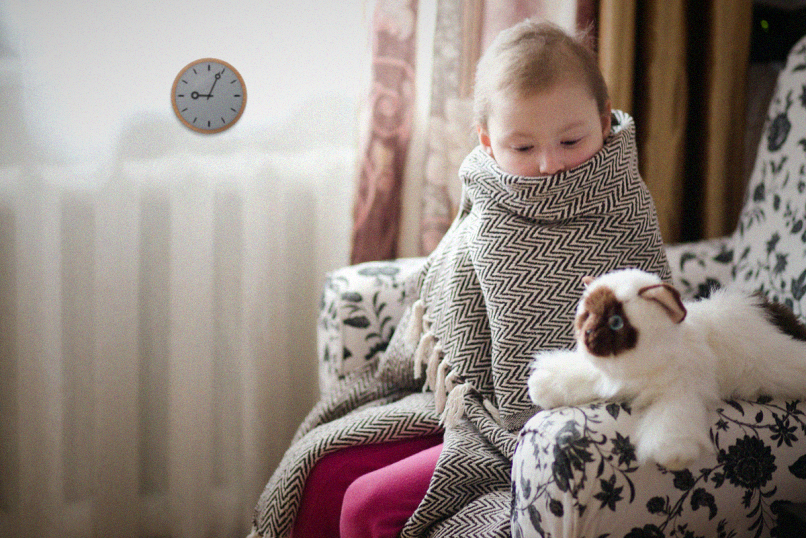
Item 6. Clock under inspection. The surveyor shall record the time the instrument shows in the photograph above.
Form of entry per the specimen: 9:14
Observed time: 9:04
